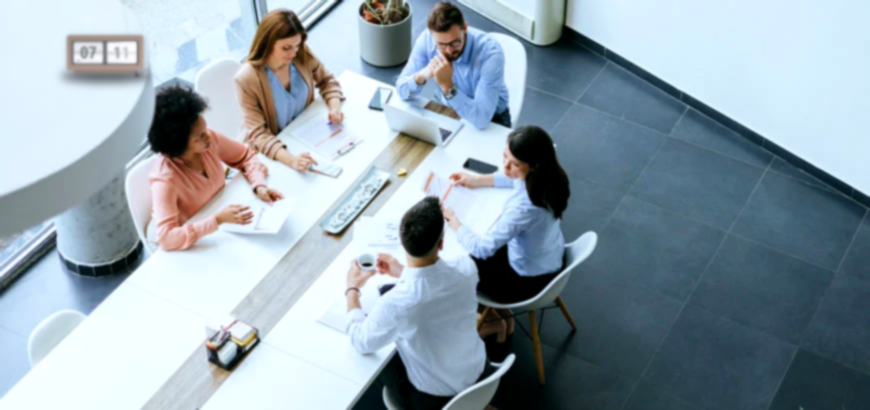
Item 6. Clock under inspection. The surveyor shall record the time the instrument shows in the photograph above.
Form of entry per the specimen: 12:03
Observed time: 7:11
